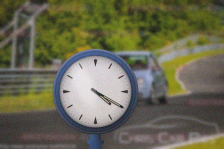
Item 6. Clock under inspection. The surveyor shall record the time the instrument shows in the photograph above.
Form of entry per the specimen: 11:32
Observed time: 4:20
